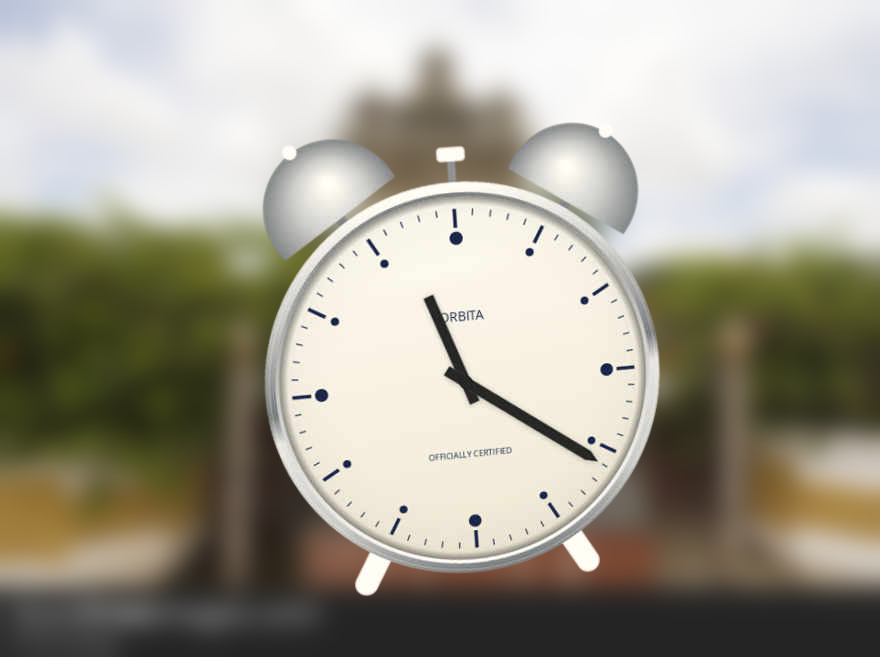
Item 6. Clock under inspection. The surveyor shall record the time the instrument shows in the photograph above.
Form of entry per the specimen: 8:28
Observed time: 11:21
